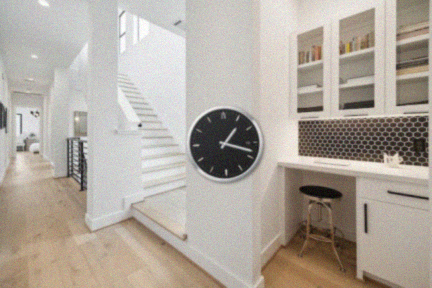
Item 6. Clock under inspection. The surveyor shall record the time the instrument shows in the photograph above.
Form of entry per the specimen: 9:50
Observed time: 1:18
